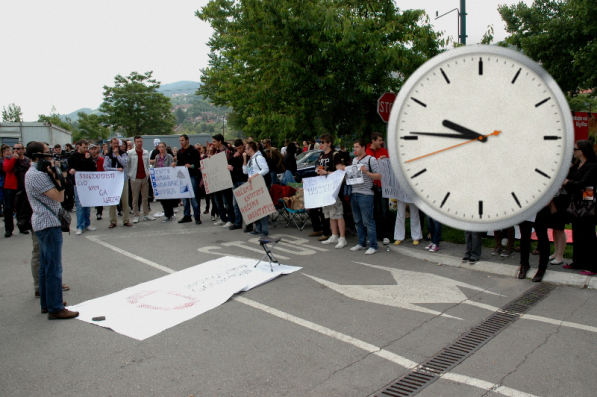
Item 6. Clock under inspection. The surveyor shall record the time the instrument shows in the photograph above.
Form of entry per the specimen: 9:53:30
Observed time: 9:45:42
